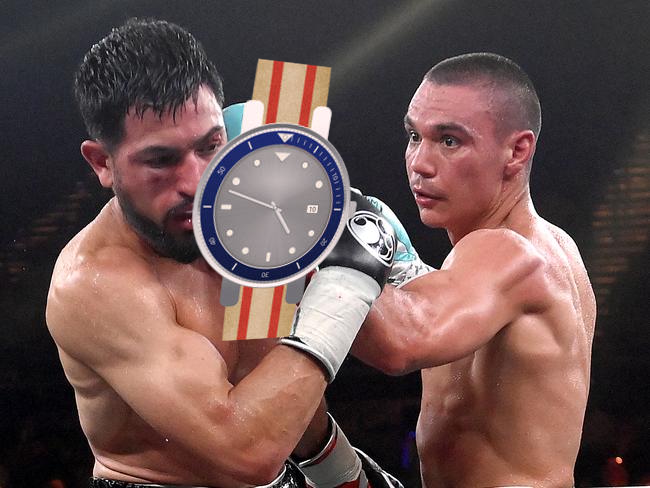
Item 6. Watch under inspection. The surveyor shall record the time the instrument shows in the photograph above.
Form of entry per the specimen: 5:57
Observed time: 4:48
